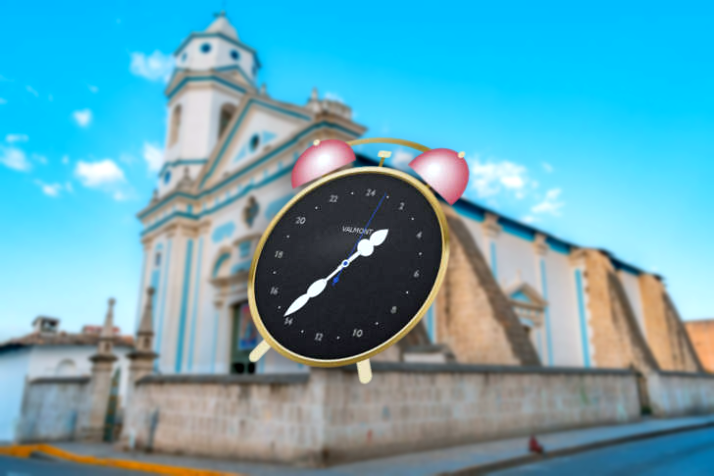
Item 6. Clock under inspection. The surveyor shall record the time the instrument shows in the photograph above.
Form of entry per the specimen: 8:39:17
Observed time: 2:36:02
